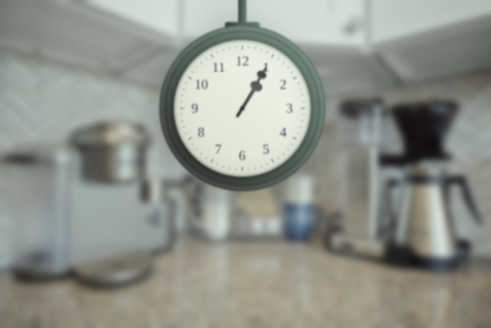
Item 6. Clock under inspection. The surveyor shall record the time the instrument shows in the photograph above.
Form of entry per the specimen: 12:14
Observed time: 1:05
